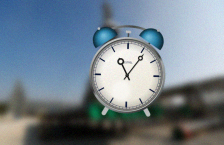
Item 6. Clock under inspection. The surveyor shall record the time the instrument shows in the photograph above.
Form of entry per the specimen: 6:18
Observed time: 11:06
